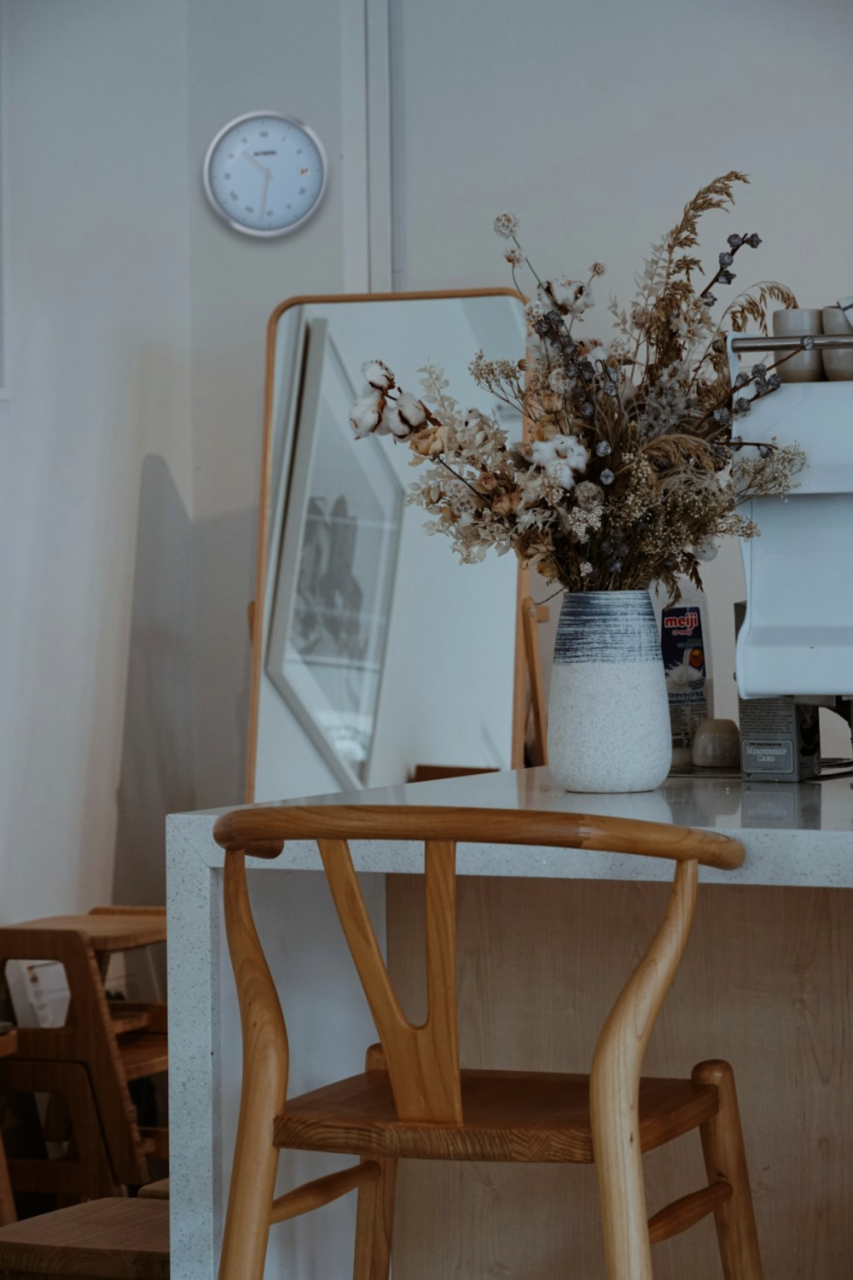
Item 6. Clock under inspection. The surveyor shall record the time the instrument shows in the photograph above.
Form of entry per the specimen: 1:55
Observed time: 10:32
